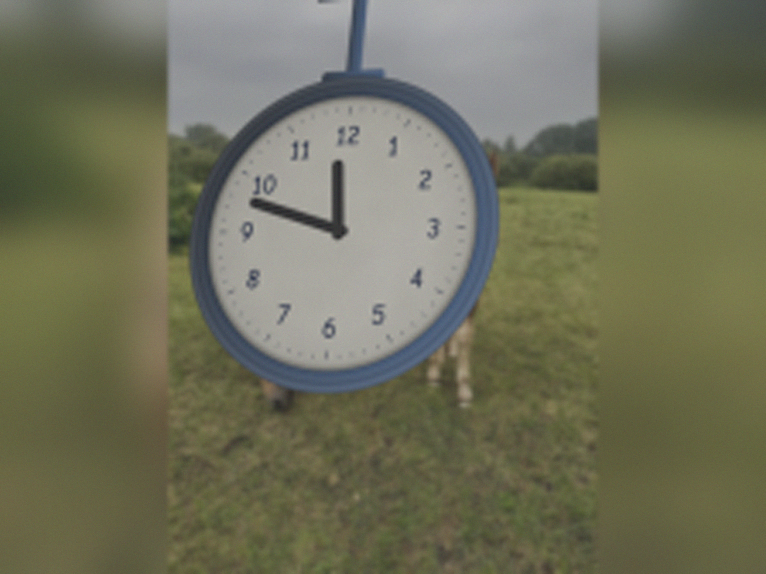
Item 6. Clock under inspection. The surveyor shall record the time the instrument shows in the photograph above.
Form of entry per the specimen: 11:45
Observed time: 11:48
